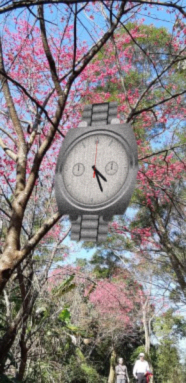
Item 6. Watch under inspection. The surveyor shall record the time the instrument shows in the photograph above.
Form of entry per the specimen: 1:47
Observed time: 4:26
